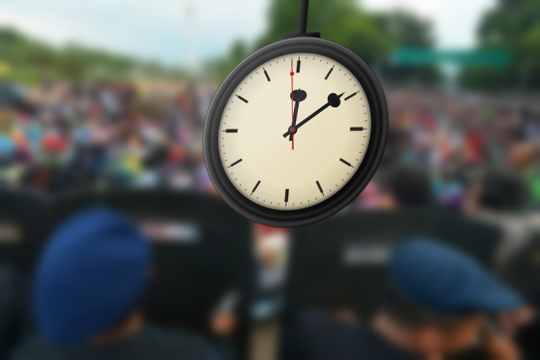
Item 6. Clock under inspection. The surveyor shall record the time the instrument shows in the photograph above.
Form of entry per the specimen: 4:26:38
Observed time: 12:08:59
